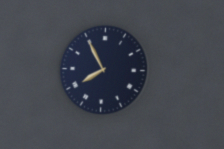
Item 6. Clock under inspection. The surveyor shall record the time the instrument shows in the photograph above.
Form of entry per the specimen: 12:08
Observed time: 7:55
